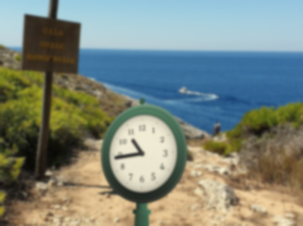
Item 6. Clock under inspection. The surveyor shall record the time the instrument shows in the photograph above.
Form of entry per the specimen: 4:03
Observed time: 10:44
